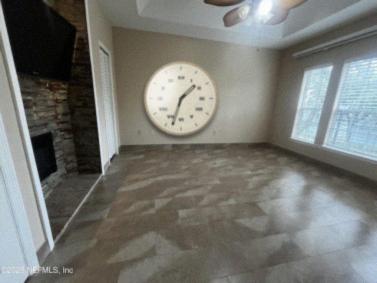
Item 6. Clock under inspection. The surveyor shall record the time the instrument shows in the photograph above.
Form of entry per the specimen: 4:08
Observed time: 1:33
